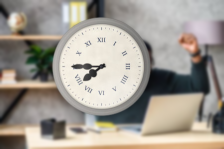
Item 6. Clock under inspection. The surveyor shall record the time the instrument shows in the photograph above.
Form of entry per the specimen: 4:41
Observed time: 7:45
